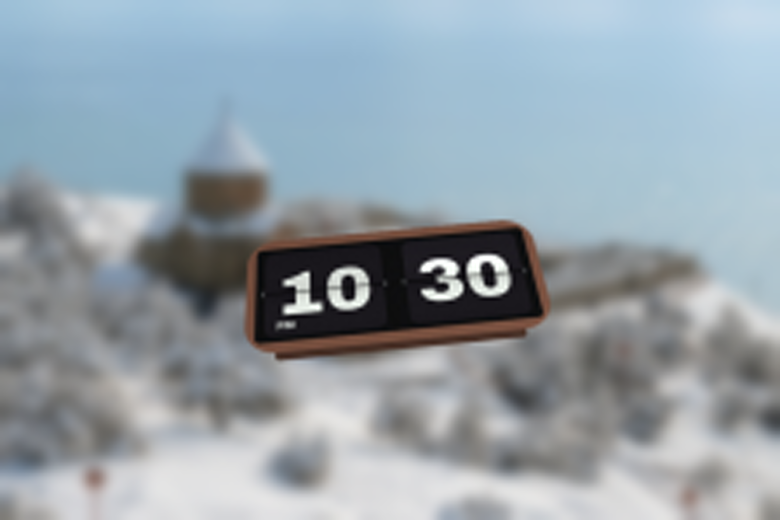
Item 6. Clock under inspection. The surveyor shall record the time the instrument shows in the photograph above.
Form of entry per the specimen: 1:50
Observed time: 10:30
